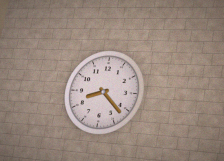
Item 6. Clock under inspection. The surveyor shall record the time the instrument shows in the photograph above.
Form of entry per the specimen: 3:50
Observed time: 8:22
